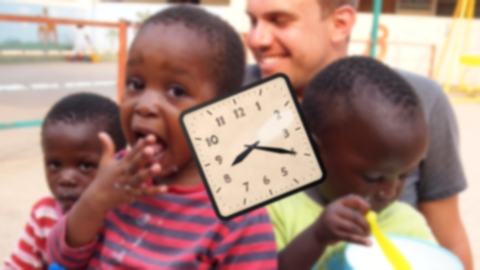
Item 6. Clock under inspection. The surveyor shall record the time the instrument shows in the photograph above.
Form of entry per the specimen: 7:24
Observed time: 8:20
